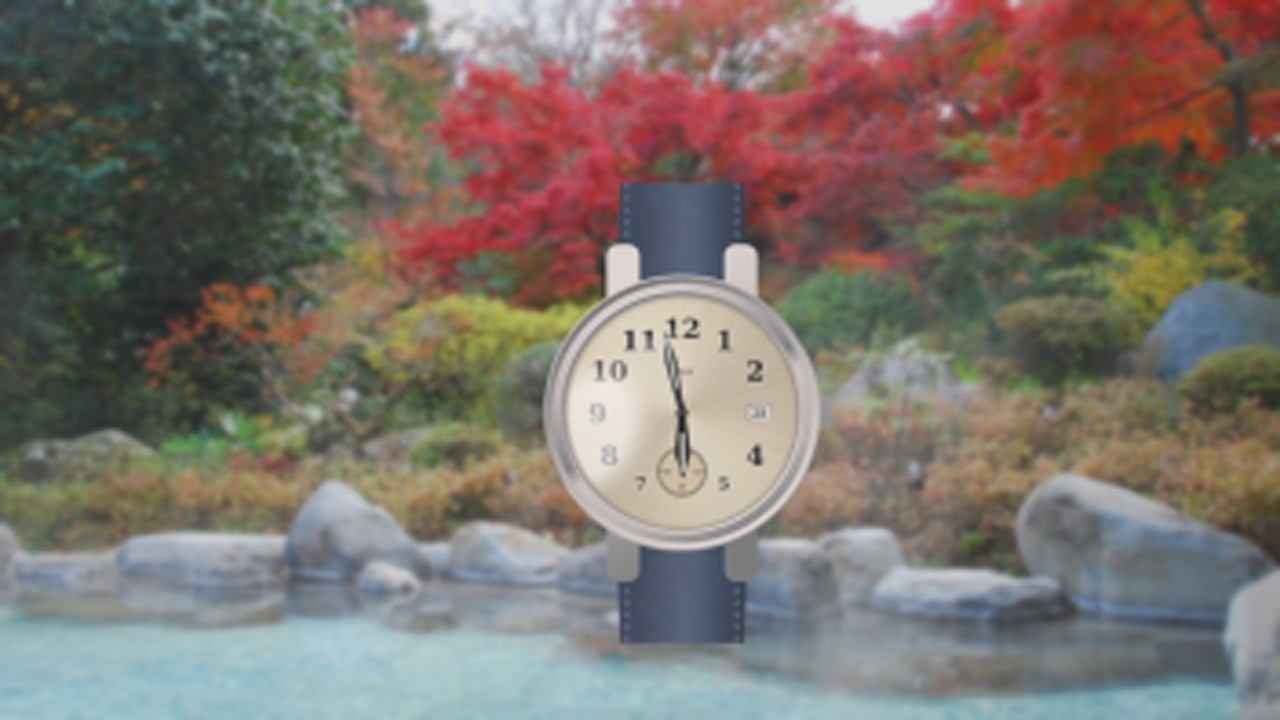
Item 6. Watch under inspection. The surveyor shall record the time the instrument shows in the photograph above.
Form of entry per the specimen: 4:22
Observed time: 5:58
